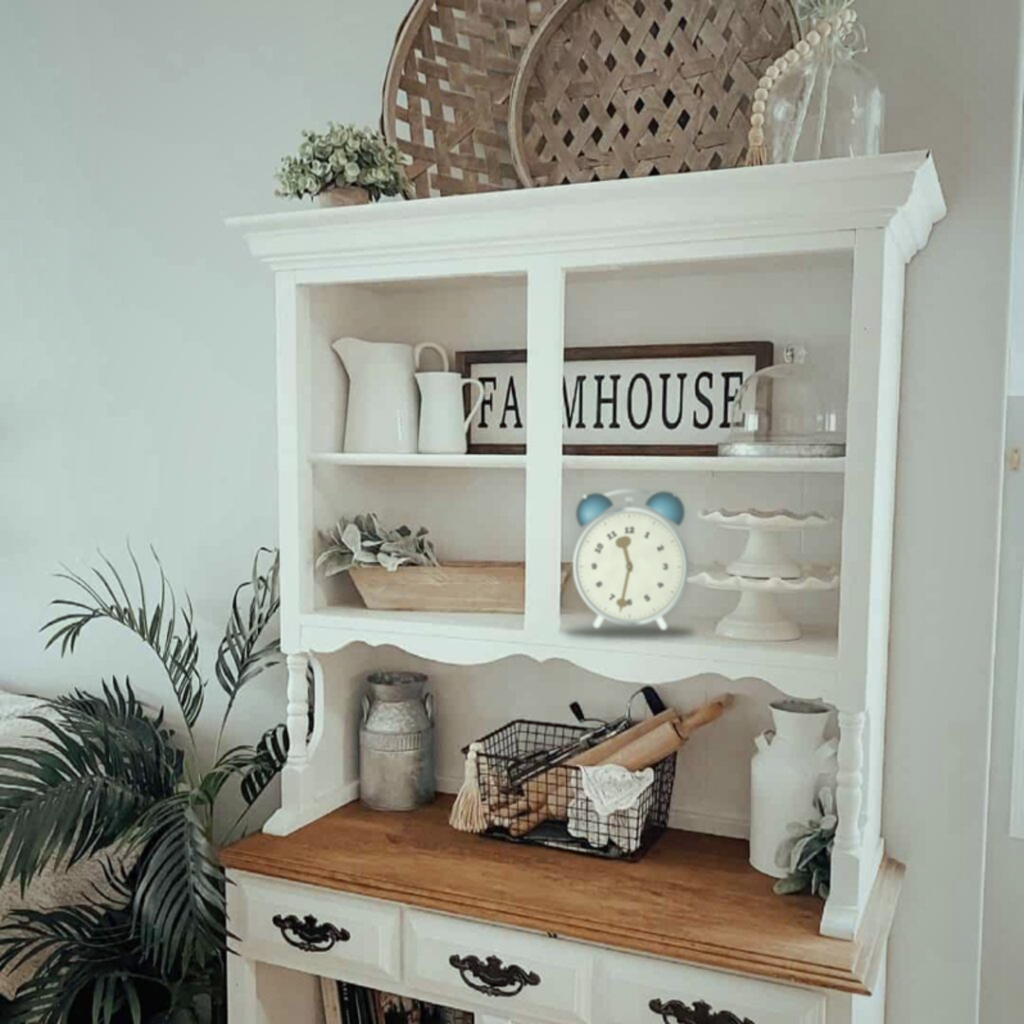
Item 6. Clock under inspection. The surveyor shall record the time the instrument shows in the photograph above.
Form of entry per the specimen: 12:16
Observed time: 11:32
